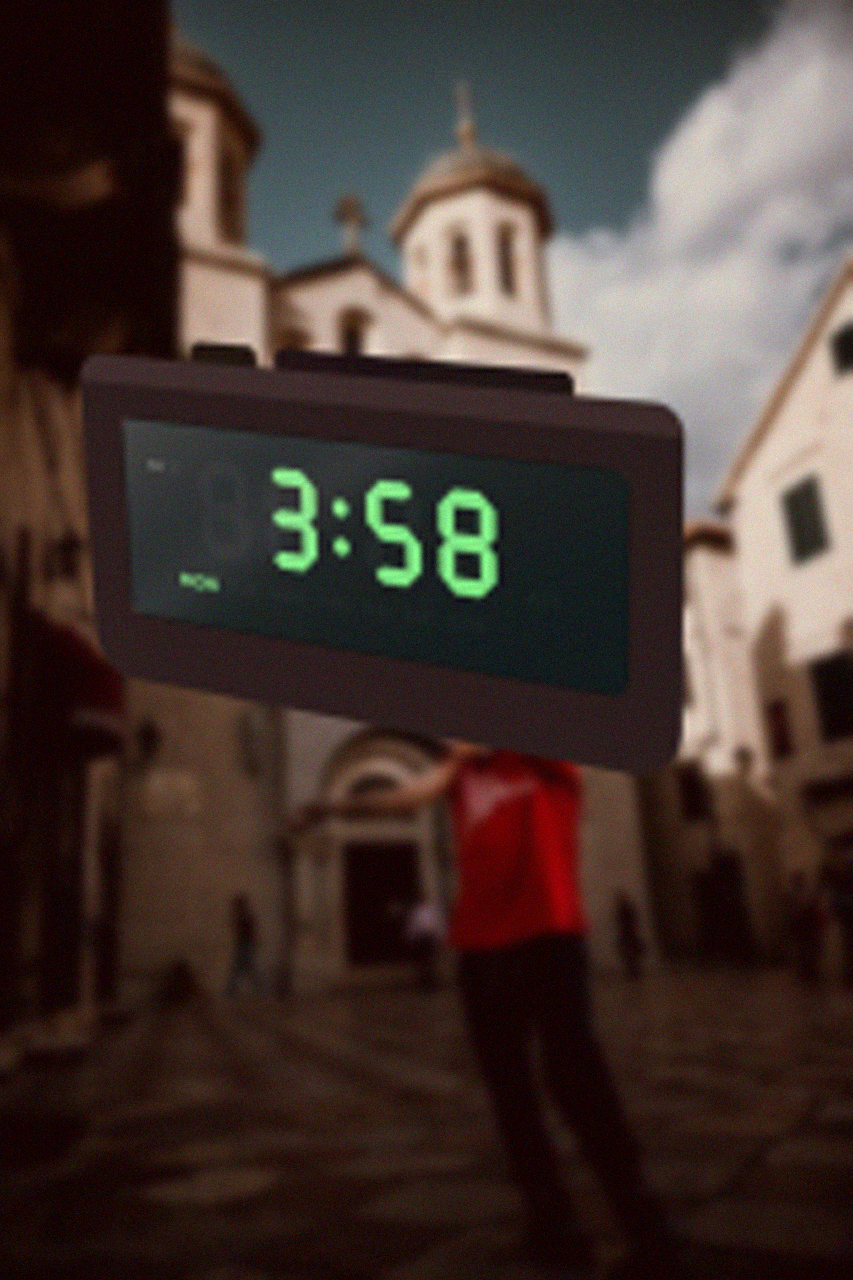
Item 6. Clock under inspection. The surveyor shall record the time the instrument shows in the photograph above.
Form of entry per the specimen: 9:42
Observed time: 3:58
